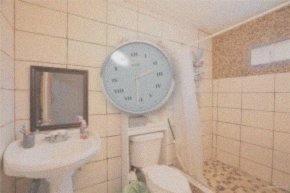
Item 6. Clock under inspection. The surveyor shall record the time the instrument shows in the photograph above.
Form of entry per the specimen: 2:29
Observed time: 2:31
